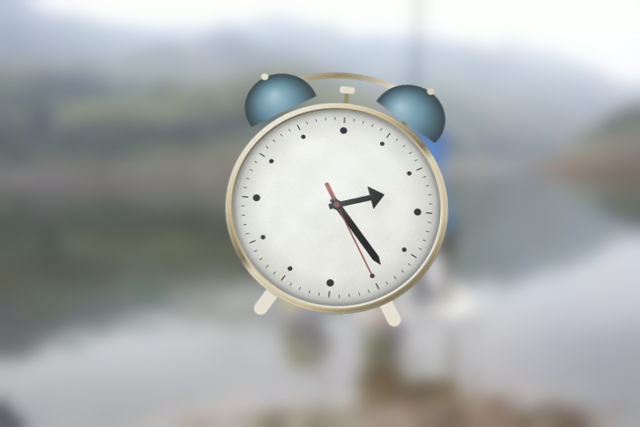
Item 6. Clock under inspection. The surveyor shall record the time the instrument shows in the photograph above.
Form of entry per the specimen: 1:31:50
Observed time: 2:23:25
